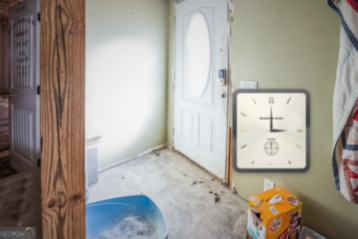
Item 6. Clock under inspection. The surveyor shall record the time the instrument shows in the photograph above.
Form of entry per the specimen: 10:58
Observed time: 3:00
